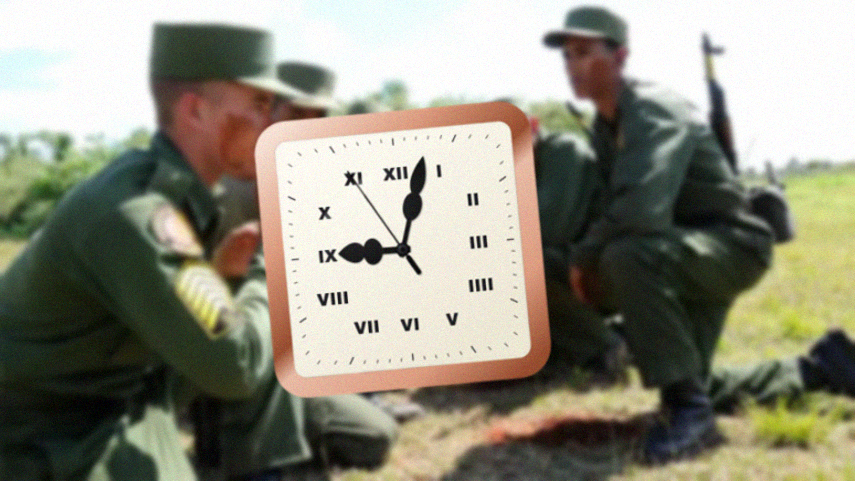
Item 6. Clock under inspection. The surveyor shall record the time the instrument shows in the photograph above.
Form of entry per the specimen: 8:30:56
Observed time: 9:02:55
